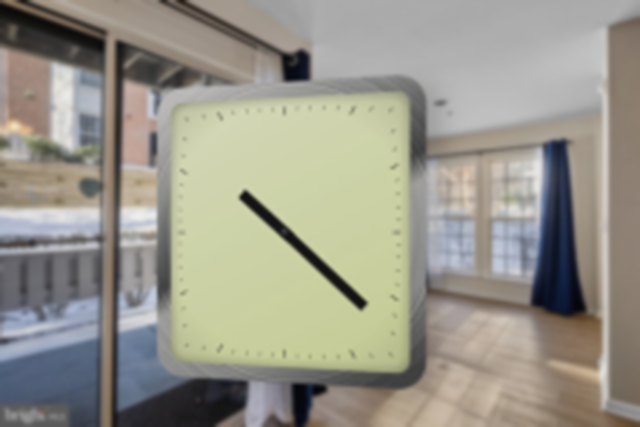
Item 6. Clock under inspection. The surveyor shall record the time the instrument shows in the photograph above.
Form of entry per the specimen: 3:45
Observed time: 10:22
